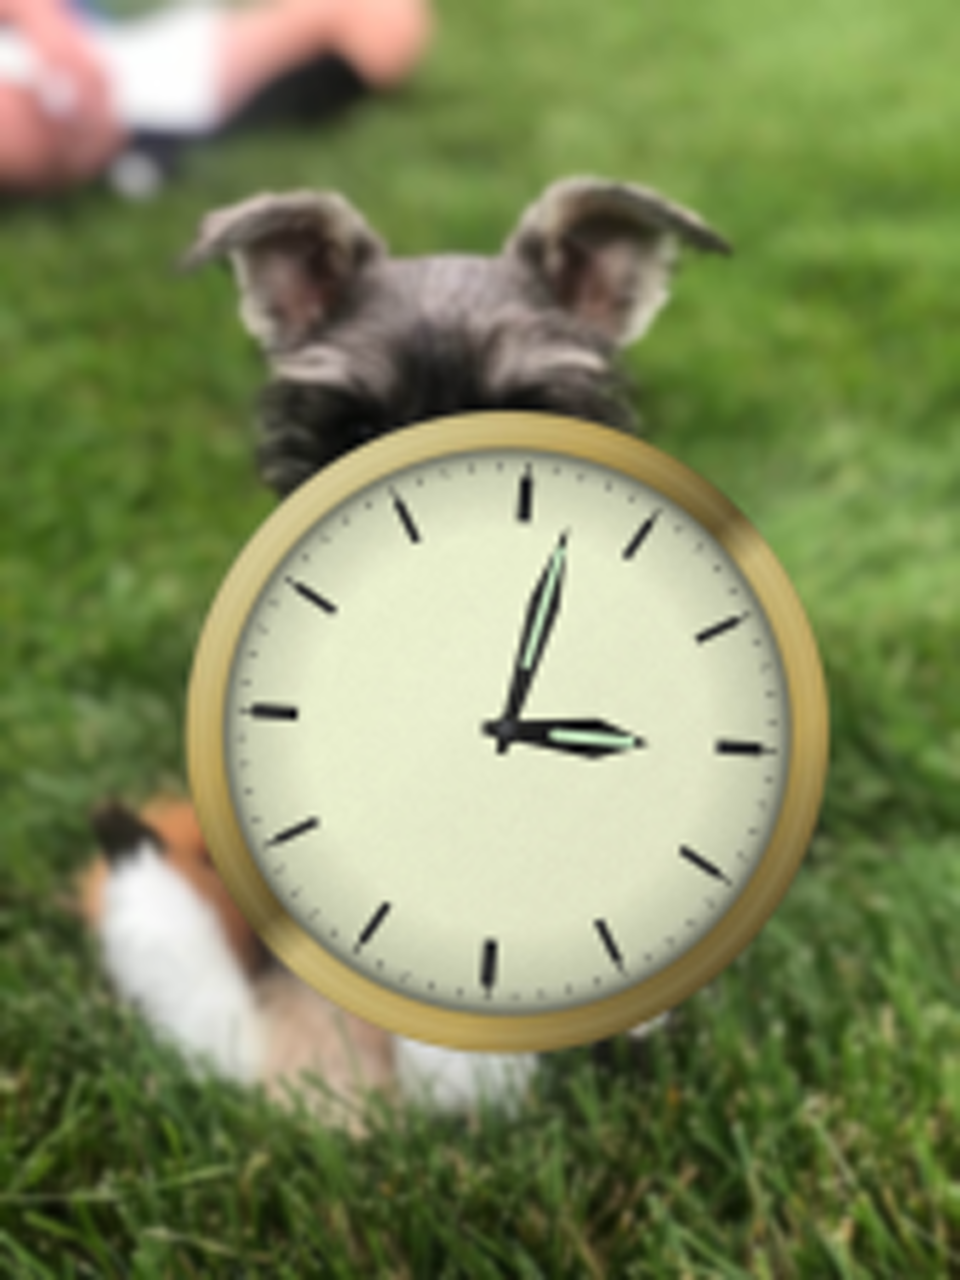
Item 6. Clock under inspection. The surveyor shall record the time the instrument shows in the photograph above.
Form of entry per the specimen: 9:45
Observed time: 3:02
